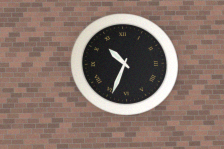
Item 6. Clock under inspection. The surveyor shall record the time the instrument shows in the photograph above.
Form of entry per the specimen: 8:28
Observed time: 10:34
